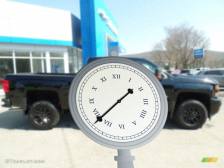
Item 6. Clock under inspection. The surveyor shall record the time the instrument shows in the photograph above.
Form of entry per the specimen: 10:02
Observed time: 1:38
